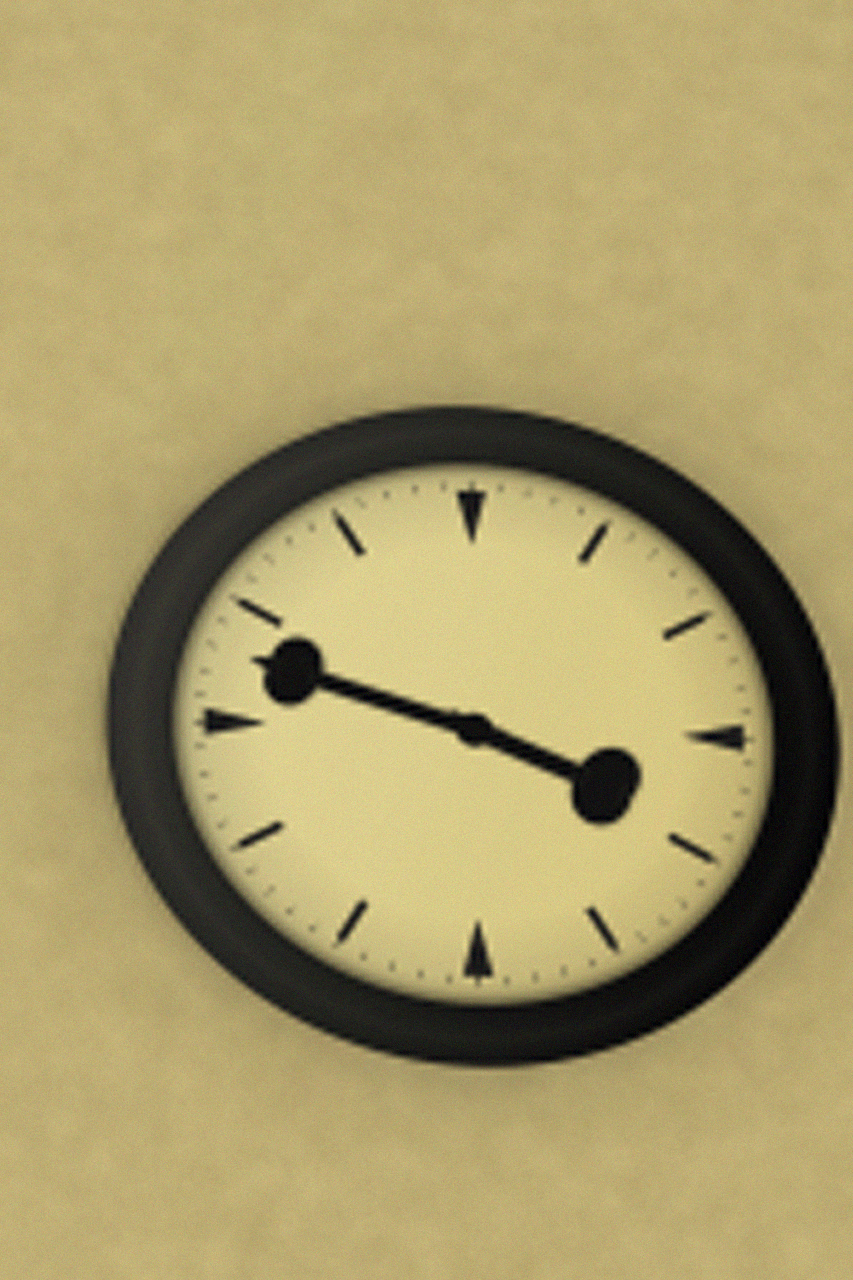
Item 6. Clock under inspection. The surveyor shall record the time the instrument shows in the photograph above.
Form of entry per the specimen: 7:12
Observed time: 3:48
